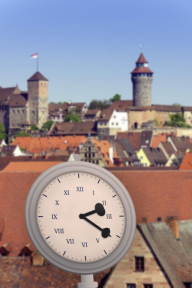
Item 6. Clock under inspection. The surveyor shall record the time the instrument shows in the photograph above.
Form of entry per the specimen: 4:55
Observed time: 2:21
